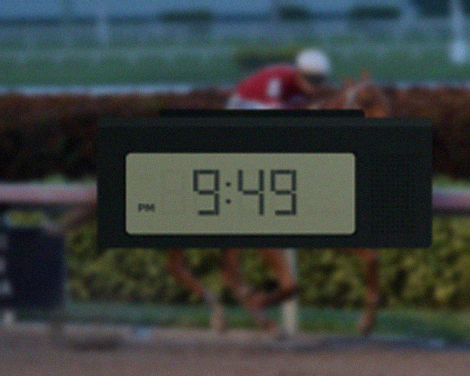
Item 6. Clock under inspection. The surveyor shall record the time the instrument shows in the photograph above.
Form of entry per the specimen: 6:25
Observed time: 9:49
